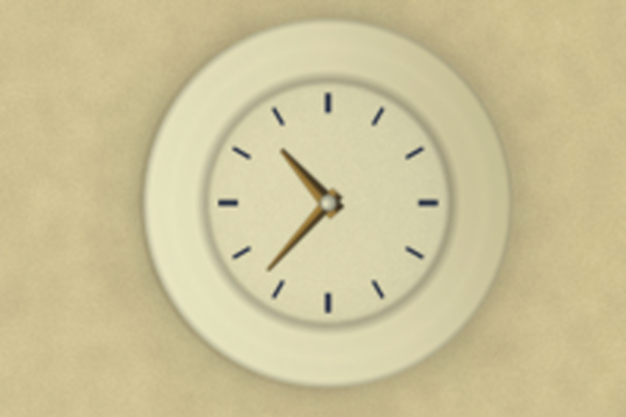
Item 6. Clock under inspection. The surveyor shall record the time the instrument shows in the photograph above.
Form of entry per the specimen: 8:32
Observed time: 10:37
